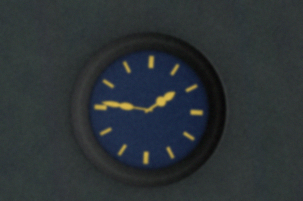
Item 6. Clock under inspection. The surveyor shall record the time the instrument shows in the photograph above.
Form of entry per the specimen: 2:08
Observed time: 1:46
